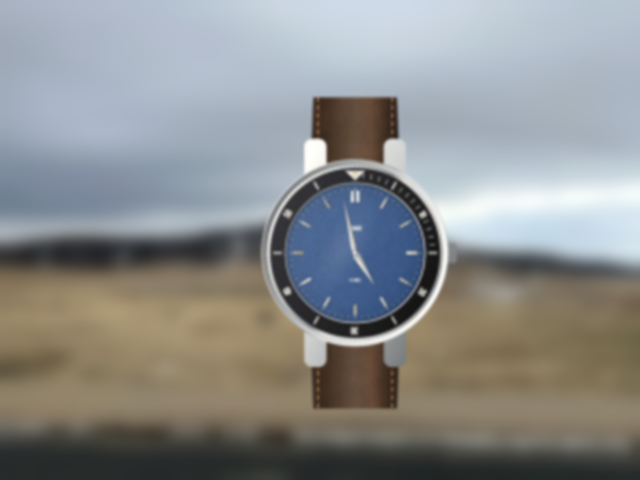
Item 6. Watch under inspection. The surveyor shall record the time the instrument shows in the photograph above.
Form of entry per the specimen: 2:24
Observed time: 4:58
